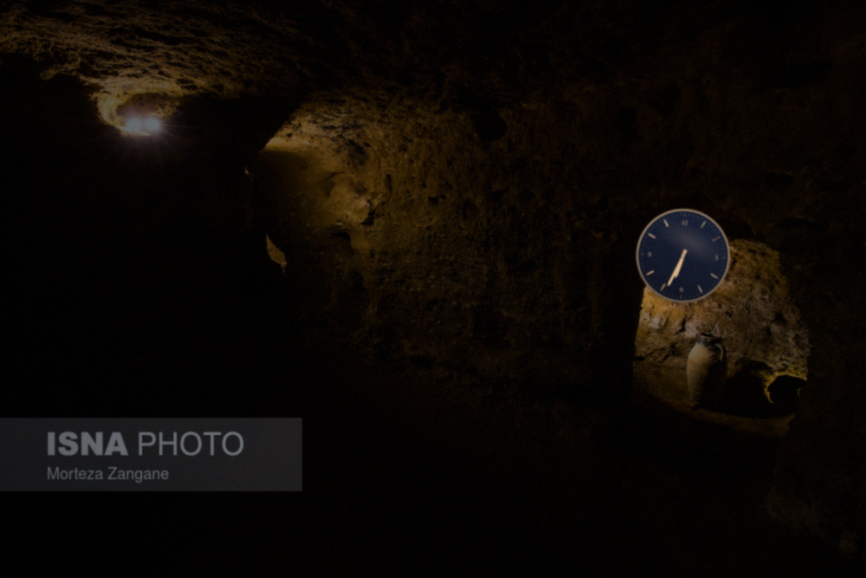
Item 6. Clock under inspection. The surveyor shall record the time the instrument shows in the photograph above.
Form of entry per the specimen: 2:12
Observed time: 6:34
